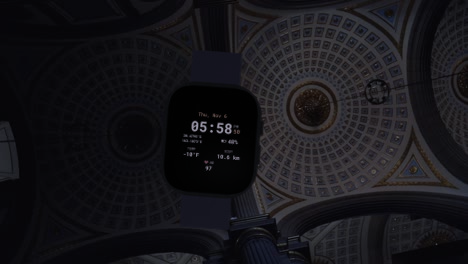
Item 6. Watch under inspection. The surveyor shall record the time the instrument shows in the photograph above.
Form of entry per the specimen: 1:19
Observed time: 5:58
